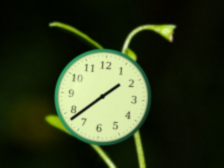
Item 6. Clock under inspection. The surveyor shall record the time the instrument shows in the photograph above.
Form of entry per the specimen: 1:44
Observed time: 1:38
